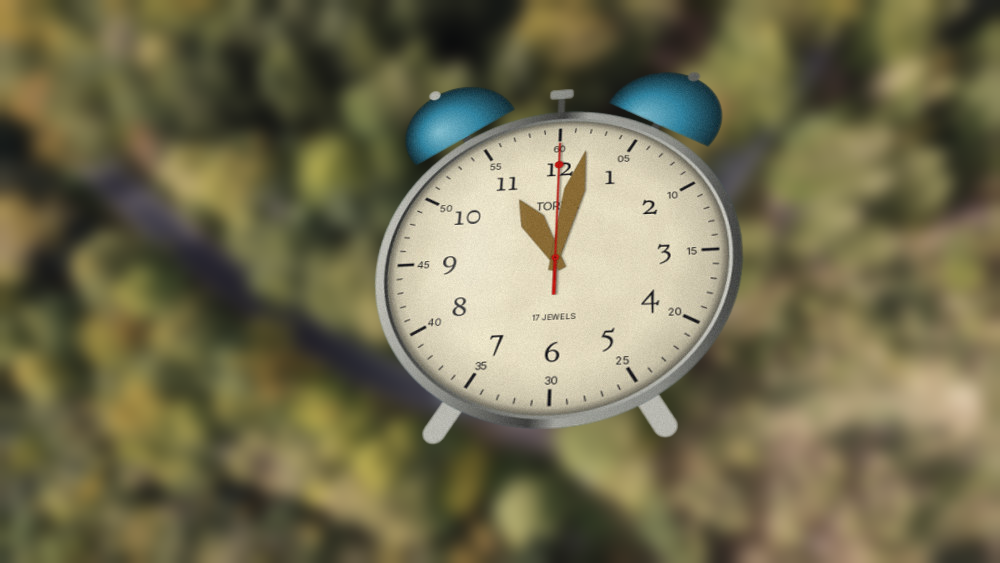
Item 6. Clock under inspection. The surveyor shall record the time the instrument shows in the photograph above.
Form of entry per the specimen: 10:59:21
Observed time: 11:02:00
